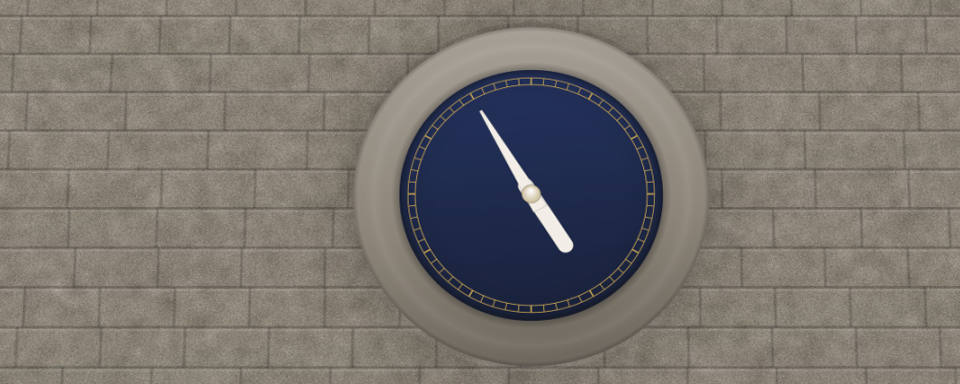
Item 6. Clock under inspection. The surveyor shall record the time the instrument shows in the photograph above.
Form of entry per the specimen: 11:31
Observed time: 4:55
